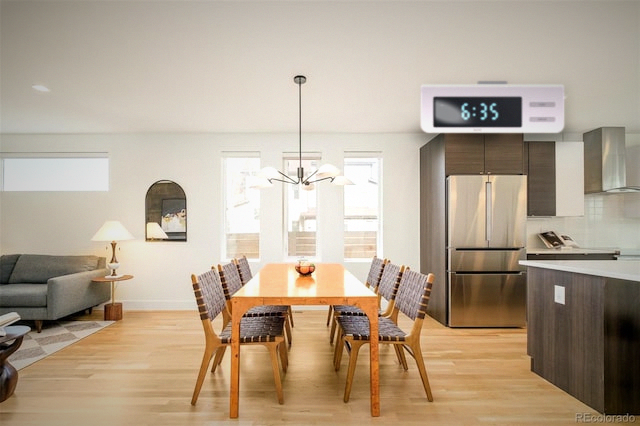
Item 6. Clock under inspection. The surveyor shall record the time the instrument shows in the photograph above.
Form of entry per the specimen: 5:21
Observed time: 6:35
